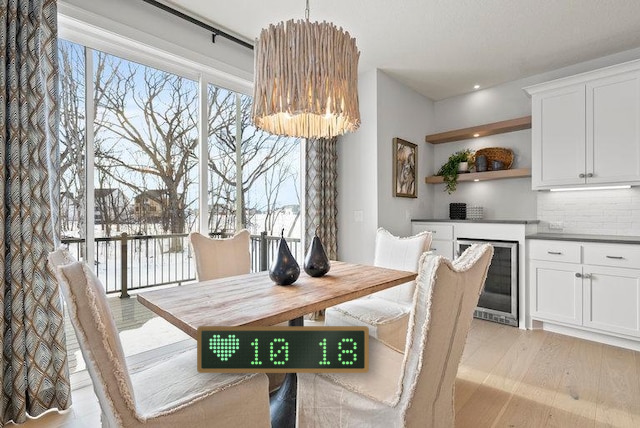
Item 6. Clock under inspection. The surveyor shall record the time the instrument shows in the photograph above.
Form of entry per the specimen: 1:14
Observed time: 10:18
